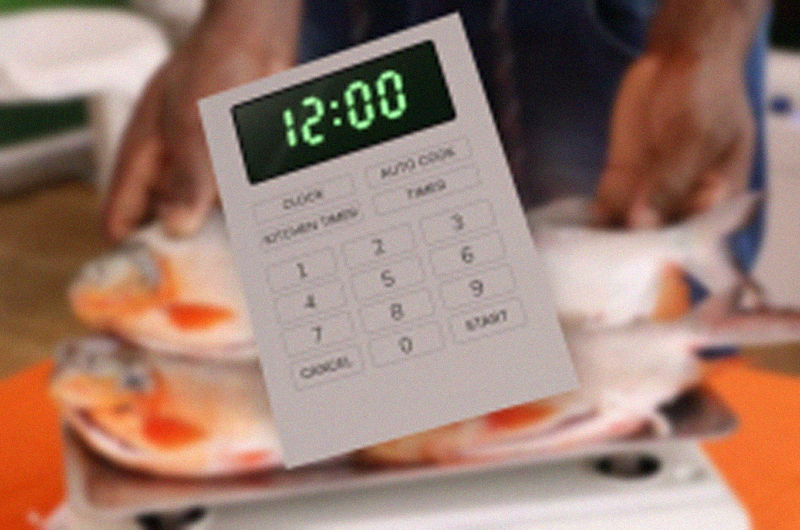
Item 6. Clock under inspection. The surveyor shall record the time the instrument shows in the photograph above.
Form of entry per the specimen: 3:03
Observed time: 12:00
